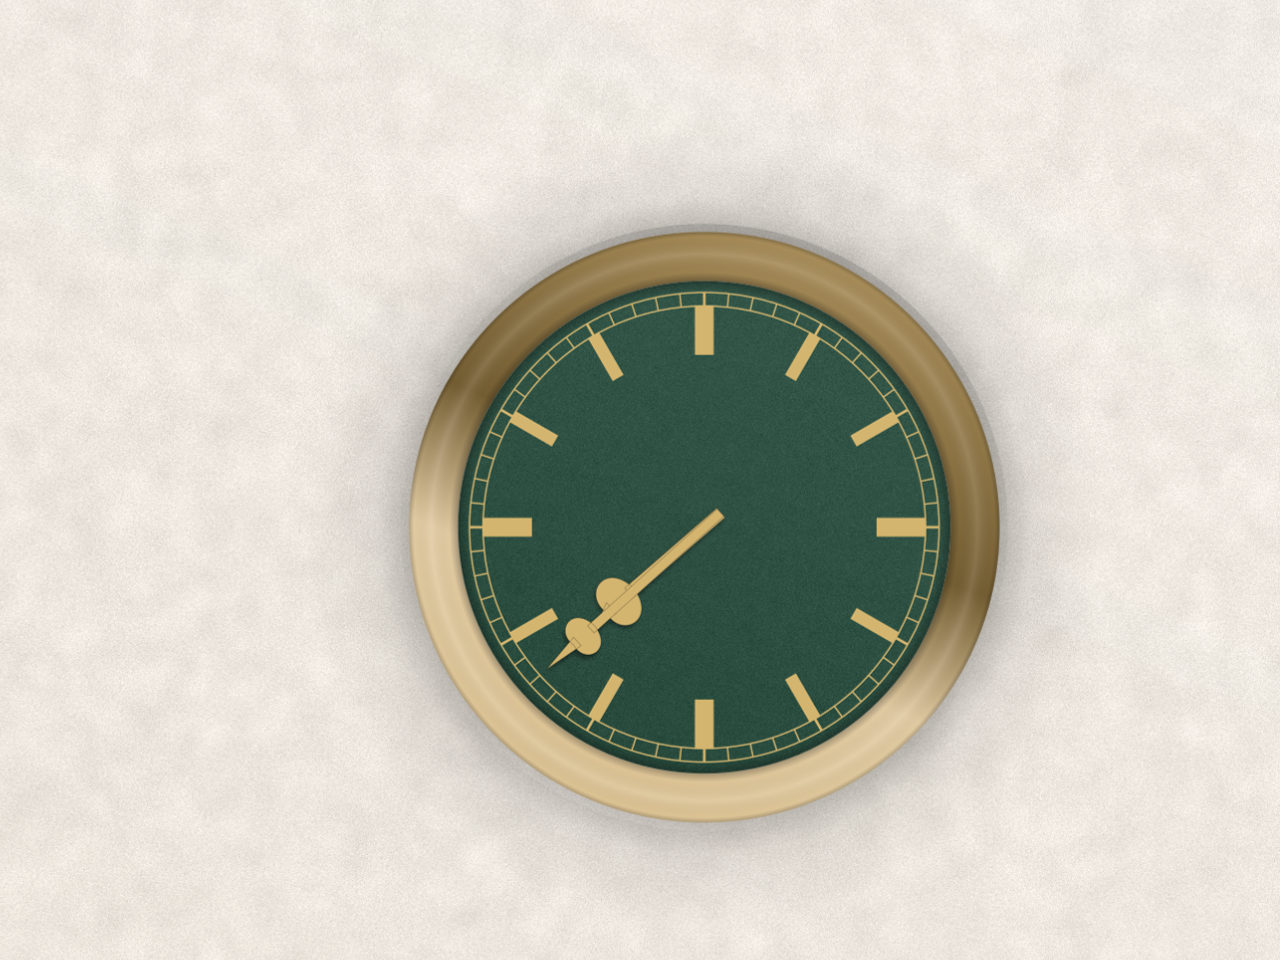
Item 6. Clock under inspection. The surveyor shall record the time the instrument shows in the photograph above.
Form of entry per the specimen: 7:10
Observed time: 7:38
